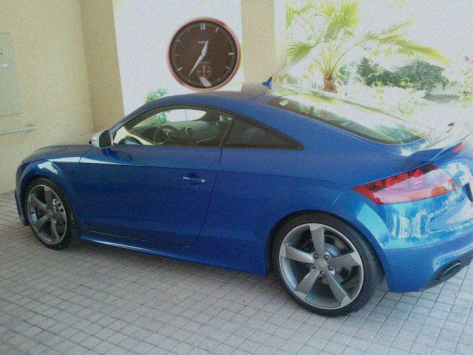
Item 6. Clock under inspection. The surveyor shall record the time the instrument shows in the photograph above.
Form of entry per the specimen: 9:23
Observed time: 12:36
